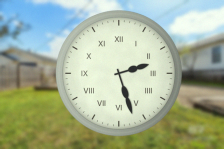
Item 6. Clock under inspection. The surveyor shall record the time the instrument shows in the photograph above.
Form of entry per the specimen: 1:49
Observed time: 2:27
